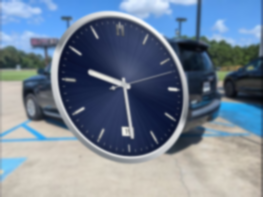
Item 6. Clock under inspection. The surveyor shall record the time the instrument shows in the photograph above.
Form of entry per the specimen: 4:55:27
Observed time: 9:29:12
